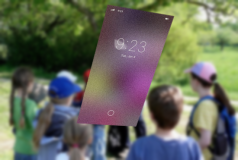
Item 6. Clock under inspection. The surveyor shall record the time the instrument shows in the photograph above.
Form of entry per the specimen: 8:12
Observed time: 9:23
